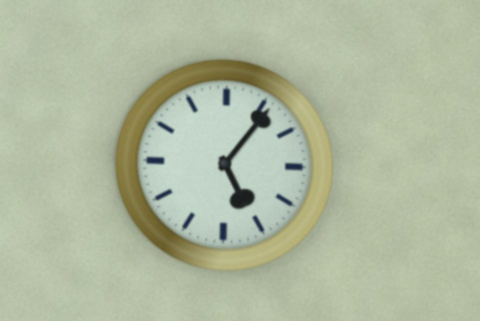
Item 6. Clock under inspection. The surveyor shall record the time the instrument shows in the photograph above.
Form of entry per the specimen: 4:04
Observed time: 5:06
